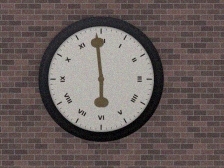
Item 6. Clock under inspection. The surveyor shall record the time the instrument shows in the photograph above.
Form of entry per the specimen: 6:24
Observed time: 5:59
